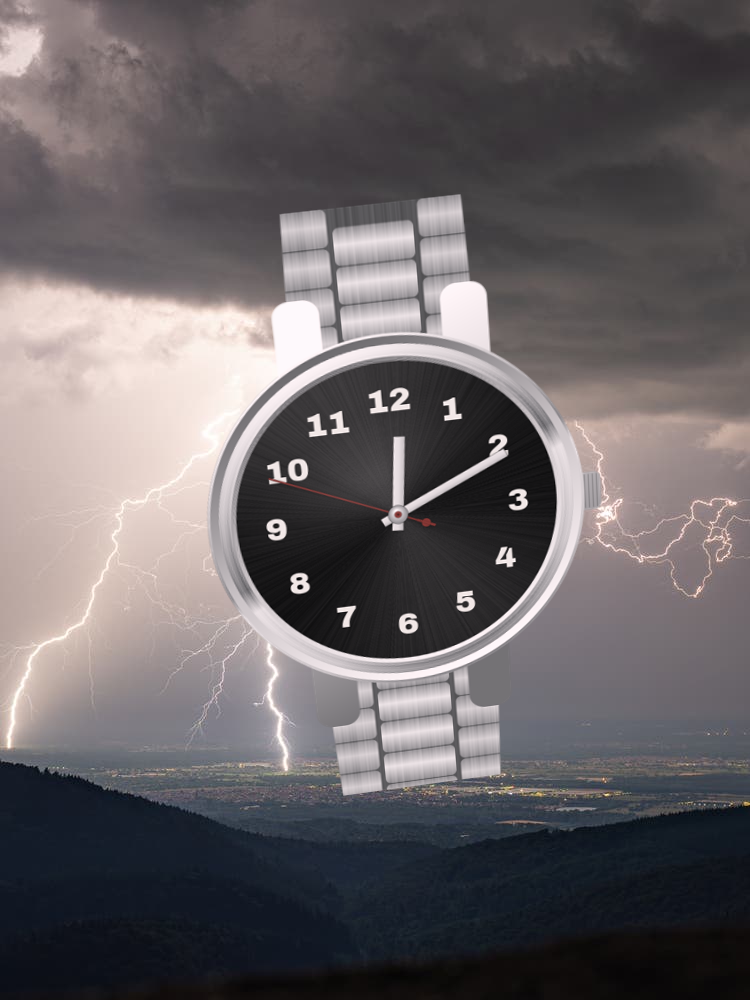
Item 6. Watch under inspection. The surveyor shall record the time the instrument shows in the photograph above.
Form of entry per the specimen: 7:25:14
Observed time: 12:10:49
